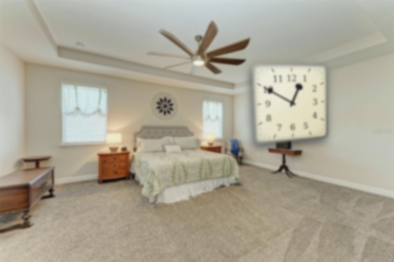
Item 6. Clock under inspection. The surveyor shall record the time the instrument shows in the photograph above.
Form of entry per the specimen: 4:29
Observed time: 12:50
